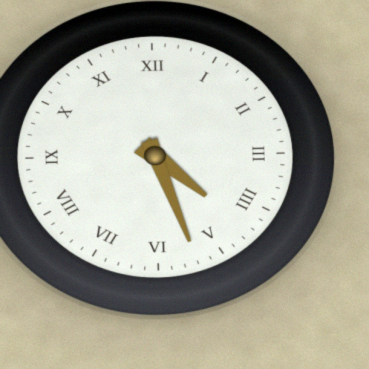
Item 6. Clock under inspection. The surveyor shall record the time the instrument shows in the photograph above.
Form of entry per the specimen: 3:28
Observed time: 4:27
